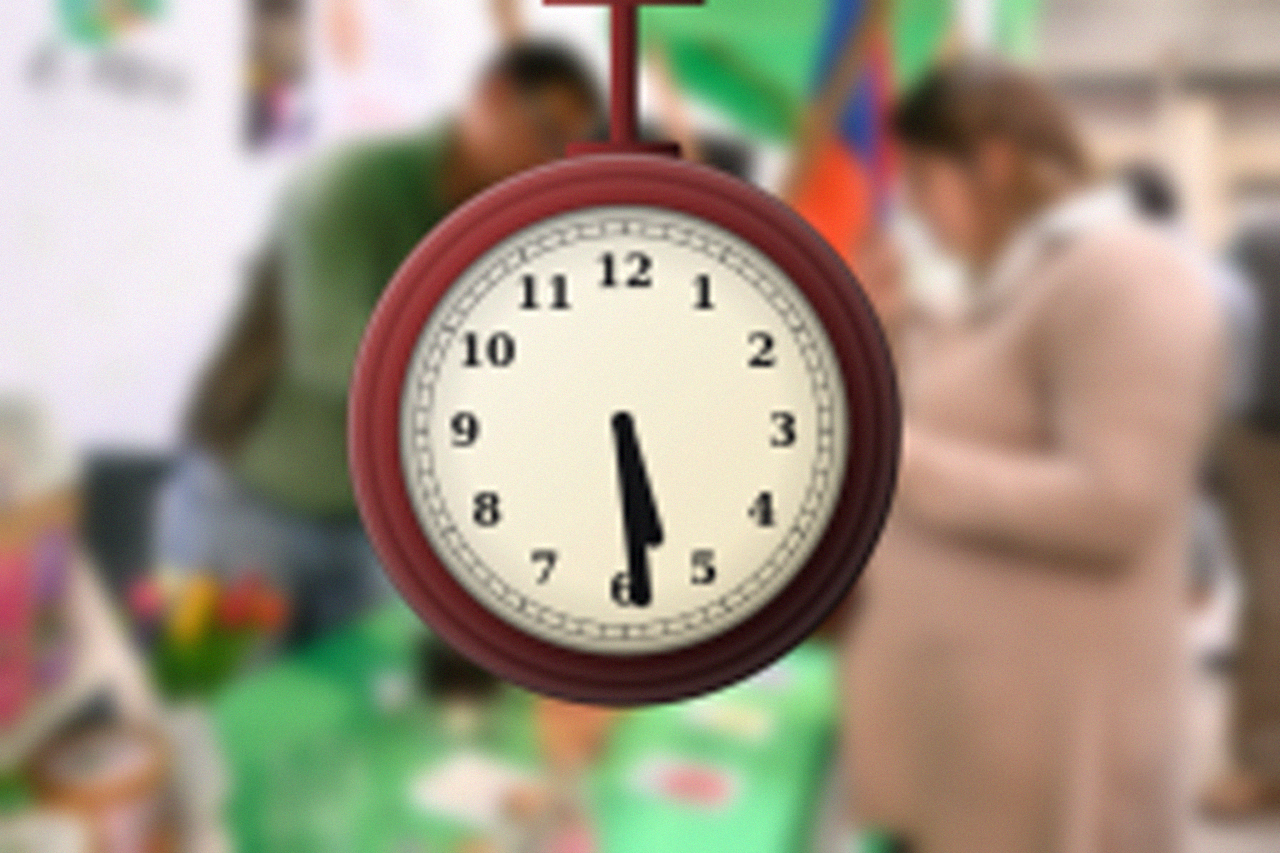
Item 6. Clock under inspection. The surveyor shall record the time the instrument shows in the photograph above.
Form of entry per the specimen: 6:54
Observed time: 5:29
